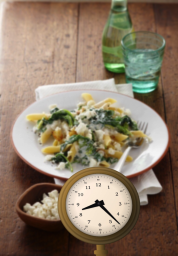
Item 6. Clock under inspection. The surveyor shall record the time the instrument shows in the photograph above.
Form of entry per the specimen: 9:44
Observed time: 8:23
